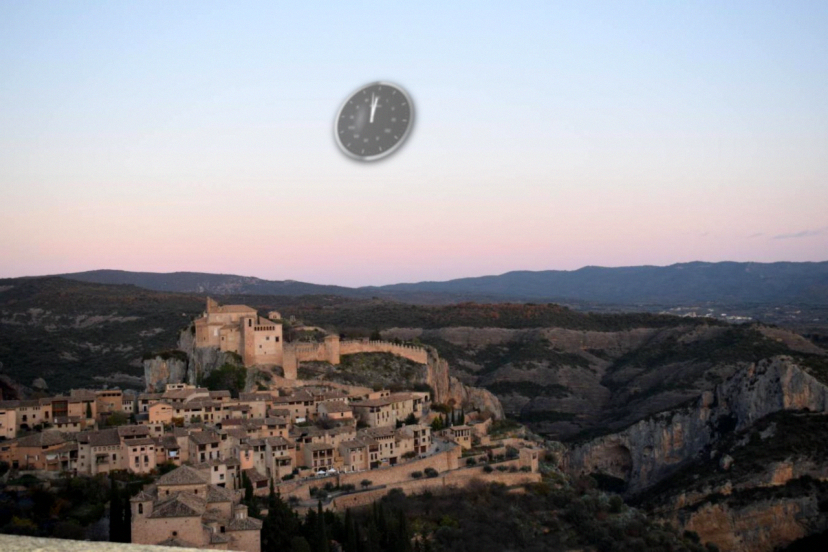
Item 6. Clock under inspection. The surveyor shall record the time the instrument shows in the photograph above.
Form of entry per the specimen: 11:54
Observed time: 11:58
